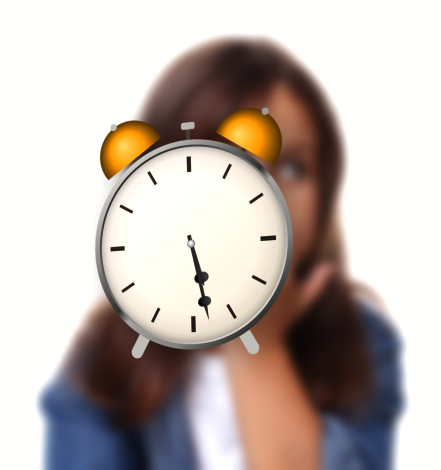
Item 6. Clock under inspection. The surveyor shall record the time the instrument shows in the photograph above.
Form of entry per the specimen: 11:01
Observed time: 5:28
